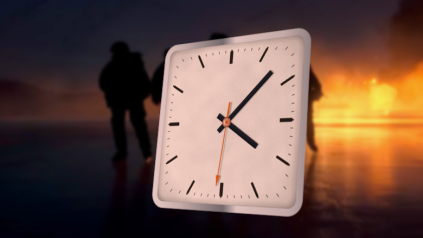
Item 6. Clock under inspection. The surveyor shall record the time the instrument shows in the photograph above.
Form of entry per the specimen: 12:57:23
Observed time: 4:07:31
